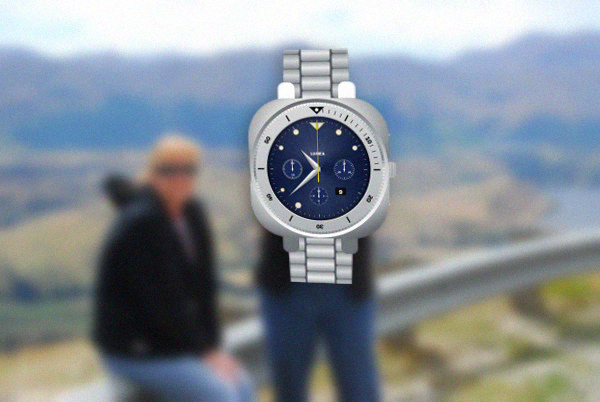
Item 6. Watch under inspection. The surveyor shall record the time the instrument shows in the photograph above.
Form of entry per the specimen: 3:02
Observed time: 10:38
